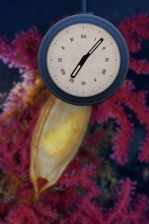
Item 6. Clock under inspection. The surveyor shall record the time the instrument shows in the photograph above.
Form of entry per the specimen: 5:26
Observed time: 7:07
